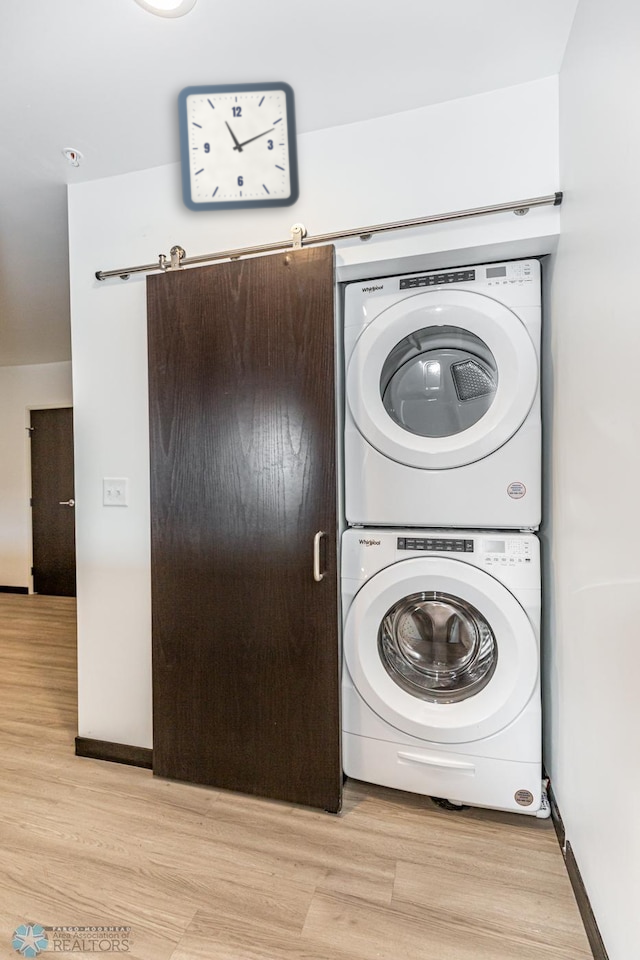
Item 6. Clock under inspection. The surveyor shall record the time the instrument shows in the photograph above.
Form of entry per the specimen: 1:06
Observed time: 11:11
